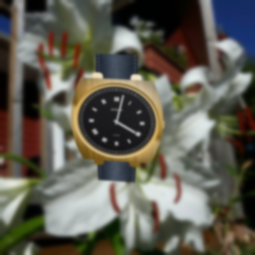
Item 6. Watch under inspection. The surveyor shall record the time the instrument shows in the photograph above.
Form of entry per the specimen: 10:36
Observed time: 4:02
